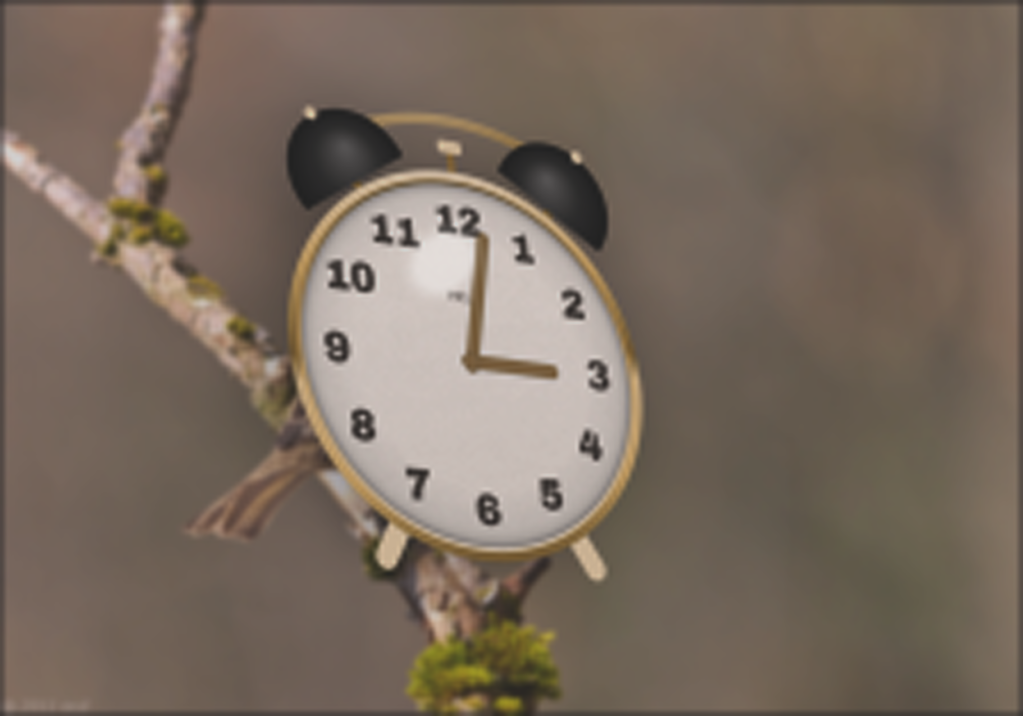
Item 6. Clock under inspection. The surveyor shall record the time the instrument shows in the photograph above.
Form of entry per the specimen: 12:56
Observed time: 3:02
